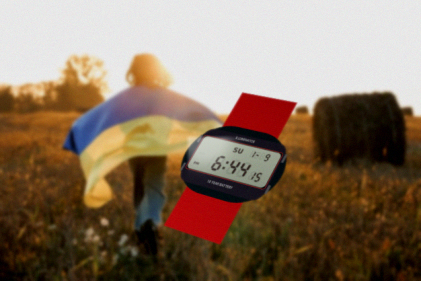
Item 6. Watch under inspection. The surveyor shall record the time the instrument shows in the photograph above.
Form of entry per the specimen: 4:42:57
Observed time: 6:44:15
